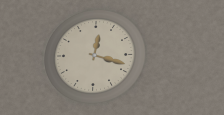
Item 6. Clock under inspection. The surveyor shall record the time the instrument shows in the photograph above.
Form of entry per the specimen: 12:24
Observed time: 12:18
